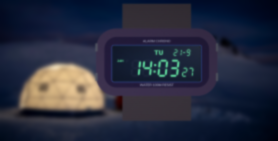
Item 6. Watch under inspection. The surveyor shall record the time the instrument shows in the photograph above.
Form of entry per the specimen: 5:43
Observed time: 14:03
